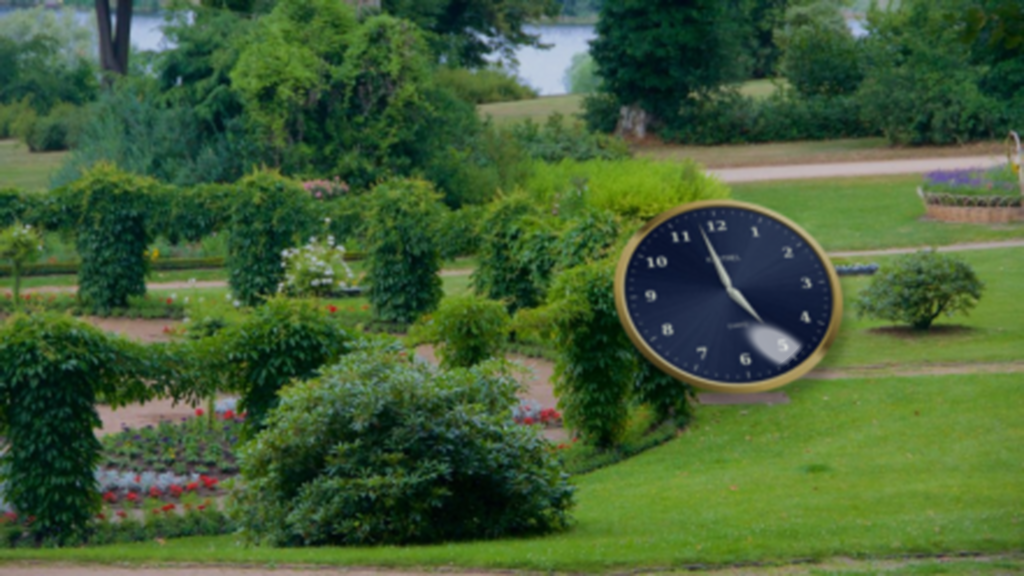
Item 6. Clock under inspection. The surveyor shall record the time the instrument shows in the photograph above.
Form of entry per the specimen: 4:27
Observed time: 4:58
